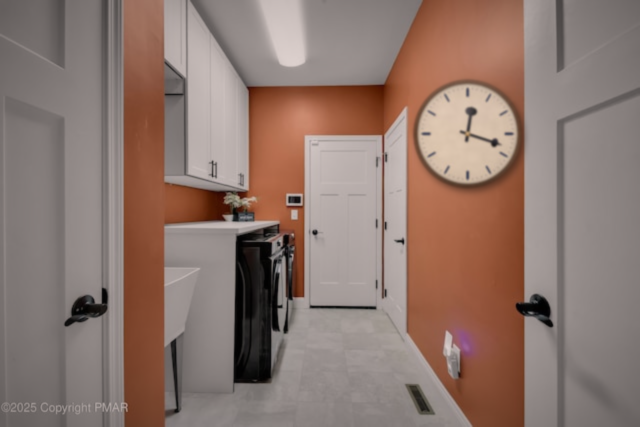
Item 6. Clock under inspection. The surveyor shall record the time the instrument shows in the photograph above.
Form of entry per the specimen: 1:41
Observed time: 12:18
